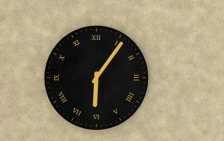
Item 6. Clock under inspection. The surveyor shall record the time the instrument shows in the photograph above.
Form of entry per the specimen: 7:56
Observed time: 6:06
